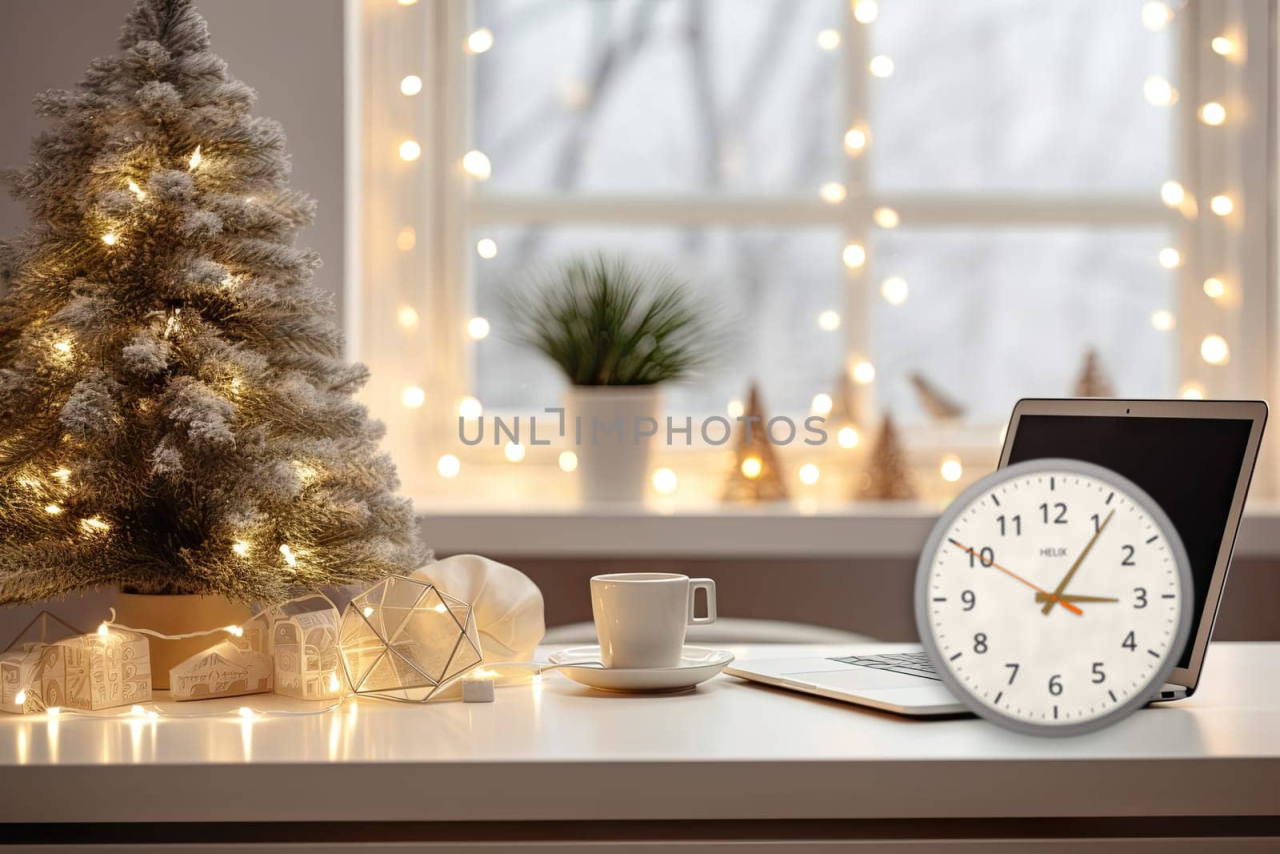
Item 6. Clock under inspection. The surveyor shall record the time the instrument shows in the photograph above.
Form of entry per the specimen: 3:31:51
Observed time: 3:05:50
